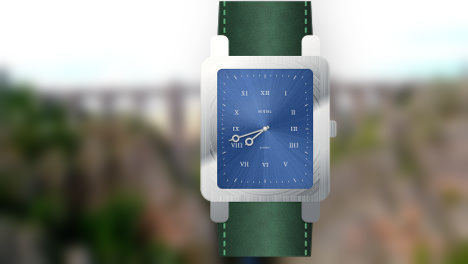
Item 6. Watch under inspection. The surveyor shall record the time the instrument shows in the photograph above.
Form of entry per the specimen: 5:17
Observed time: 7:42
